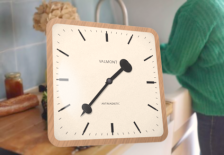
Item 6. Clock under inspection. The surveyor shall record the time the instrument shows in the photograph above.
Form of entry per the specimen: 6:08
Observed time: 1:37
